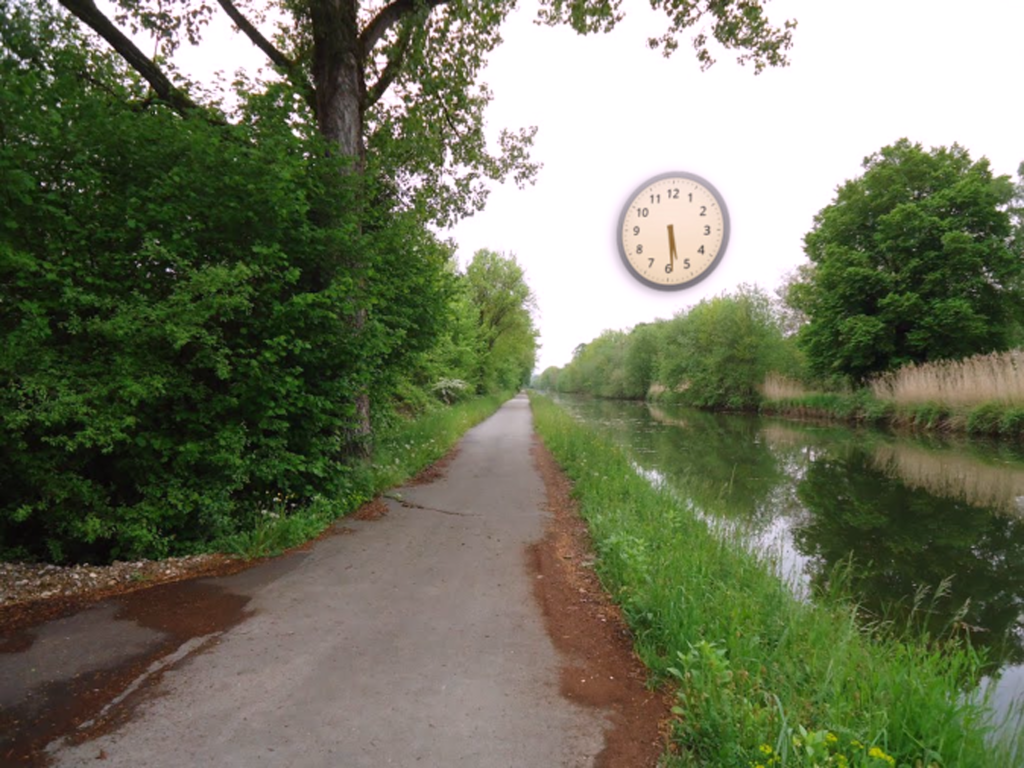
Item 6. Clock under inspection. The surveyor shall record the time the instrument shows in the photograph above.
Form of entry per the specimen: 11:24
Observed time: 5:29
